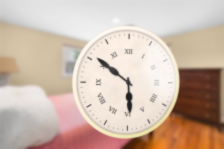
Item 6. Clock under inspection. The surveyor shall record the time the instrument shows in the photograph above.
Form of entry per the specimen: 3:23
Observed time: 5:51
